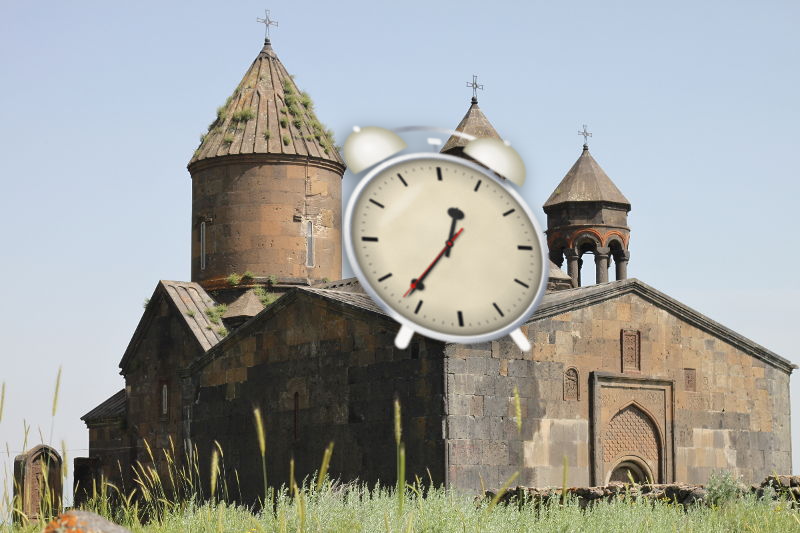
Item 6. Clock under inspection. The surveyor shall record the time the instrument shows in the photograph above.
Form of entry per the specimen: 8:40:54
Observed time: 12:36:37
